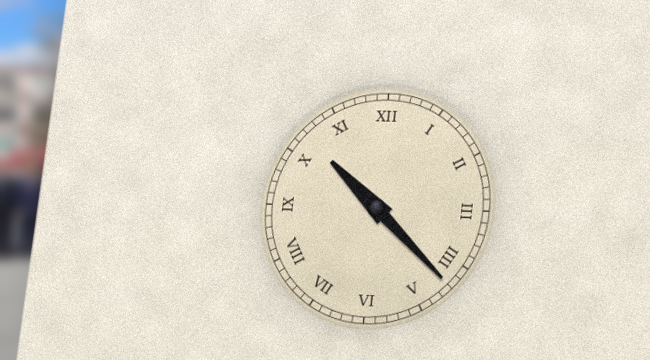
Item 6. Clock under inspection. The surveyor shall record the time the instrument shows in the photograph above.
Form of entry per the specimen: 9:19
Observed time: 10:22
